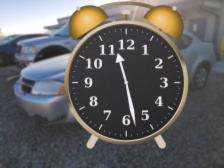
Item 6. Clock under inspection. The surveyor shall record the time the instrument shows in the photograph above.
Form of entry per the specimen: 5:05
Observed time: 11:28
